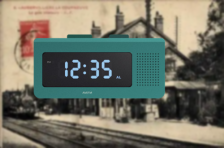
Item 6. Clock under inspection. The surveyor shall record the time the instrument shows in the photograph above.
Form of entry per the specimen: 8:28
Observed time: 12:35
